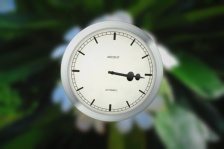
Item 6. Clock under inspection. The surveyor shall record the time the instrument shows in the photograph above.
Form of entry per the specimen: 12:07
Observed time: 3:16
